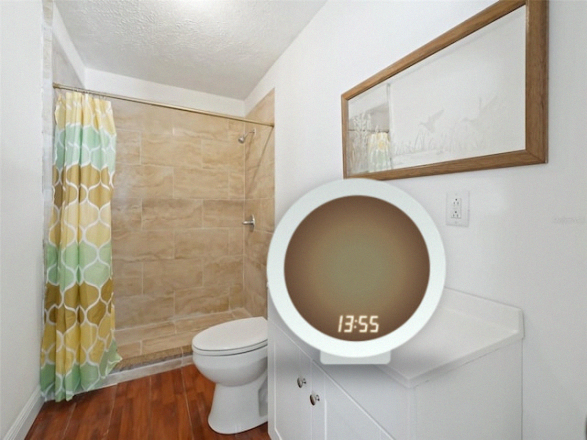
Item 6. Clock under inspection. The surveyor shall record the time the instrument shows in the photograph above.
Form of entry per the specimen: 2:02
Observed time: 13:55
